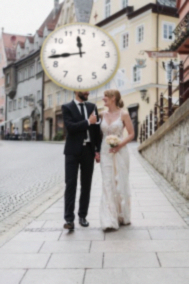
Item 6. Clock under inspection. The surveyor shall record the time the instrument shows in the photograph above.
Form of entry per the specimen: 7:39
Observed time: 11:43
